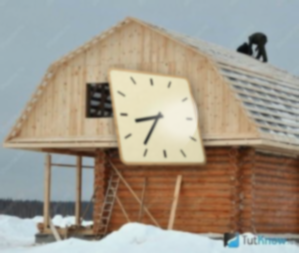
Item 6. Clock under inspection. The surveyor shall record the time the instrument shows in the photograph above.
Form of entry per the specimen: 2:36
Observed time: 8:36
